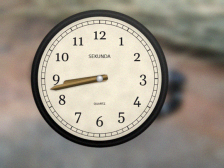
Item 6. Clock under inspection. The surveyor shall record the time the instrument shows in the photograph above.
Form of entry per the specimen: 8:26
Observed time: 8:43
